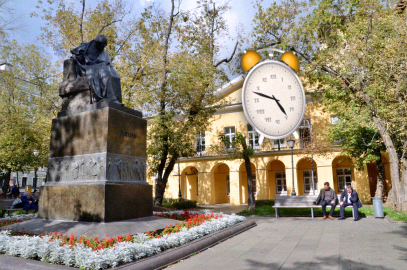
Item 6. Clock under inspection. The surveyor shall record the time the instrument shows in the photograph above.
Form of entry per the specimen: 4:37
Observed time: 4:48
